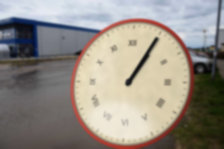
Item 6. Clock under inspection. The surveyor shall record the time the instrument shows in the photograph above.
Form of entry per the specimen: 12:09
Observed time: 1:05
